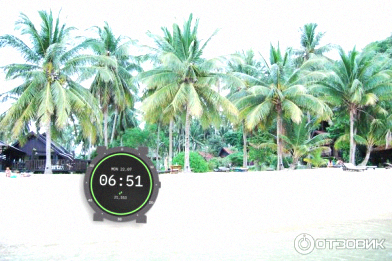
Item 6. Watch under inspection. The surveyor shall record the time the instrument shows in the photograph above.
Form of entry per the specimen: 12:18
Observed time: 6:51
